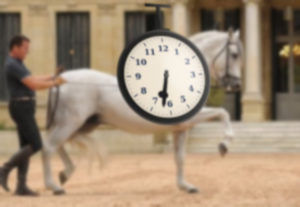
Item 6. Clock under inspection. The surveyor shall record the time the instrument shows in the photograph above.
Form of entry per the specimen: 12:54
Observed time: 6:32
